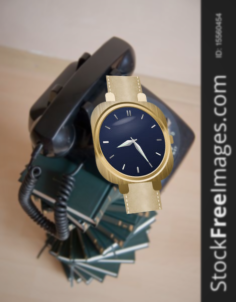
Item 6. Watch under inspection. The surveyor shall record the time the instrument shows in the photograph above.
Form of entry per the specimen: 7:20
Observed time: 8:25
